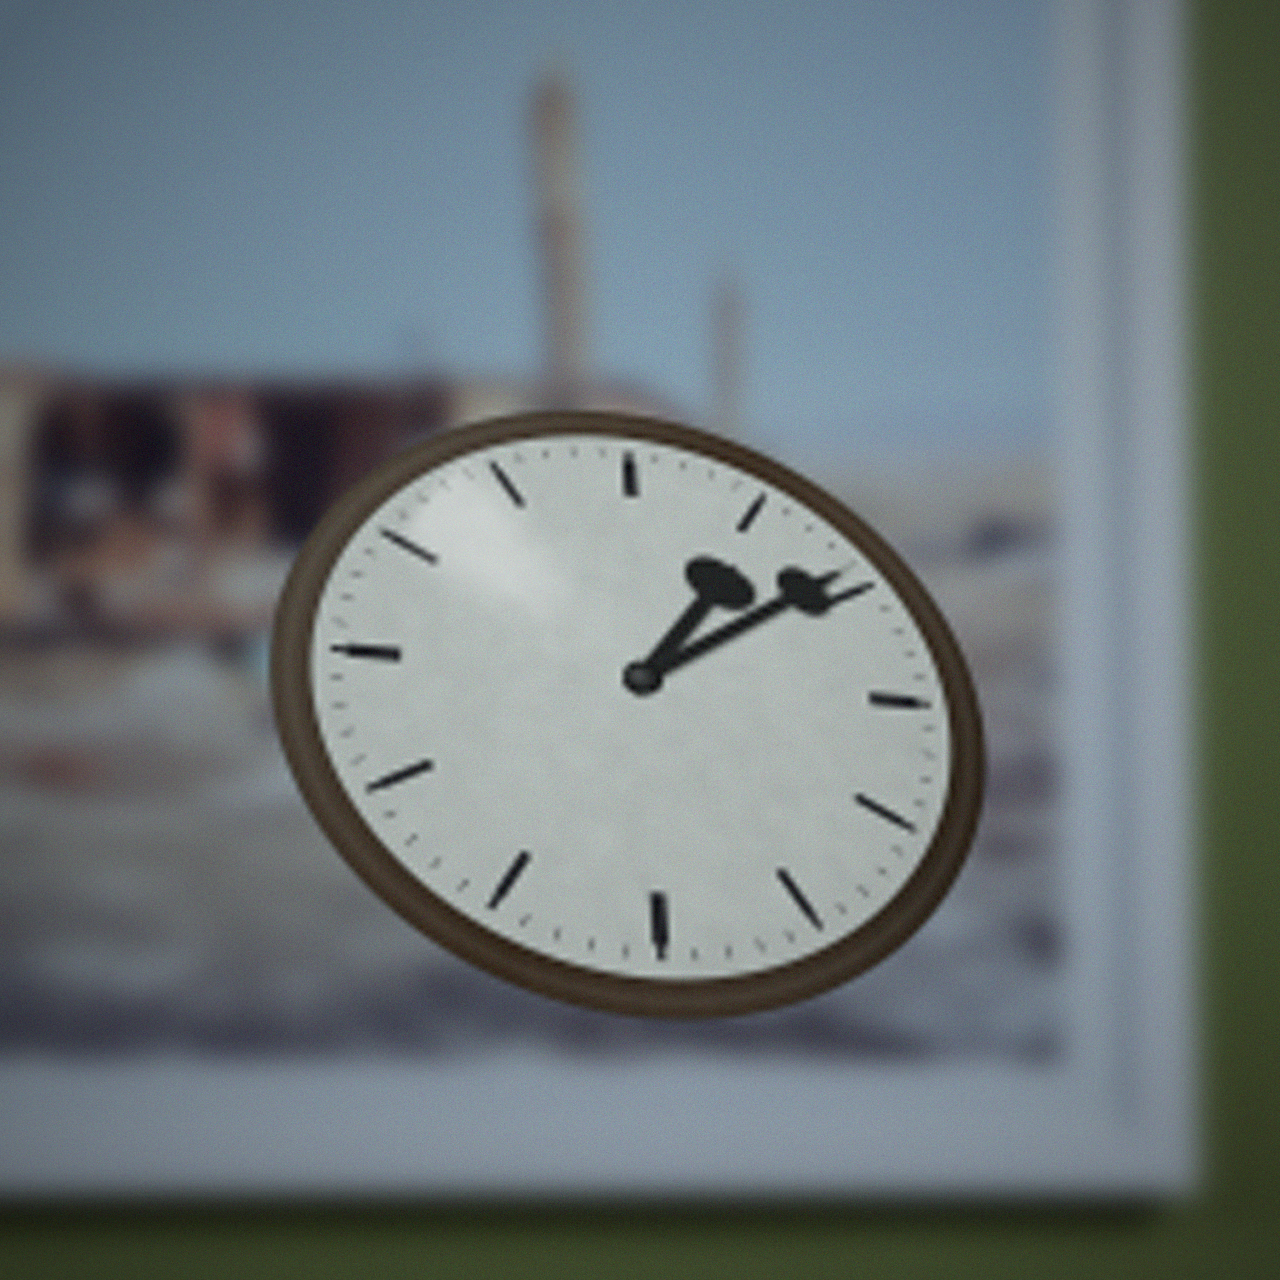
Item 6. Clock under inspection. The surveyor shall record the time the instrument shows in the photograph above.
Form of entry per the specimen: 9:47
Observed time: 1:09
